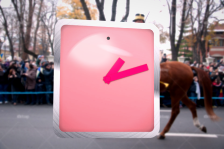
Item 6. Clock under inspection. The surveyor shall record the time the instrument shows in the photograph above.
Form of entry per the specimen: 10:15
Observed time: 1:12
